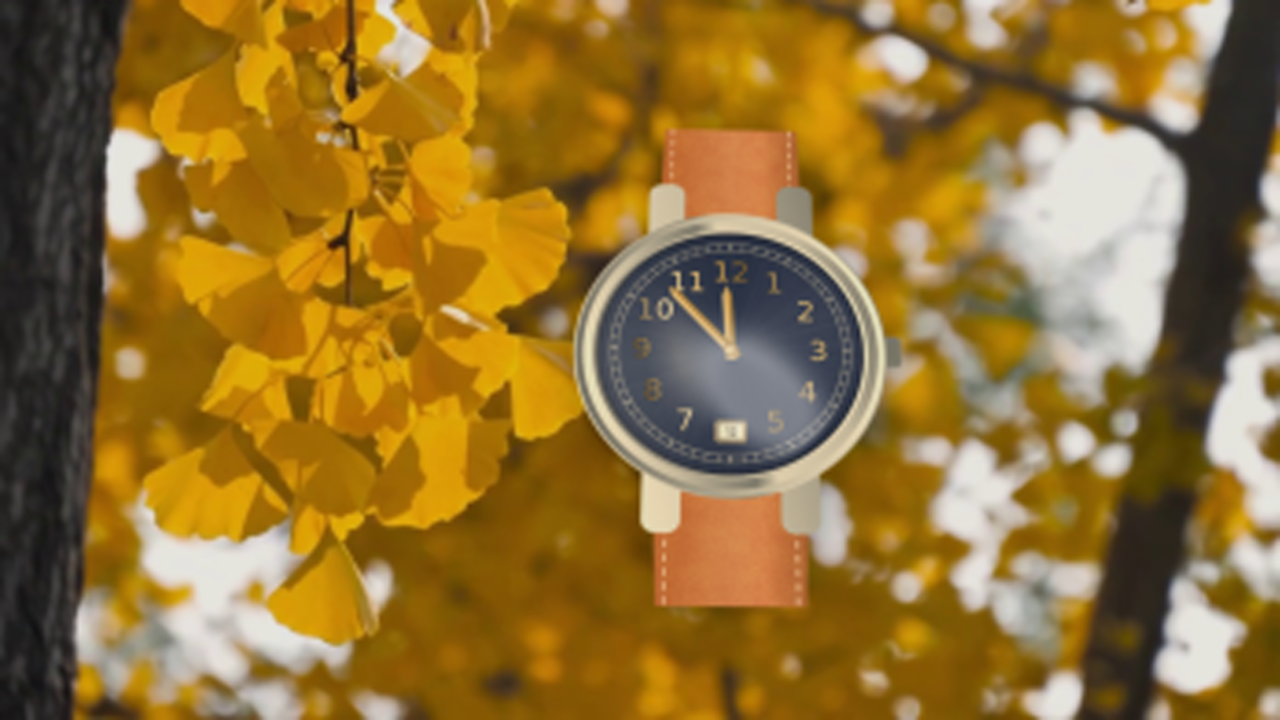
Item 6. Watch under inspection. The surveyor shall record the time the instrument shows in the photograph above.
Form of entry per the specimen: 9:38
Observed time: 11:53
